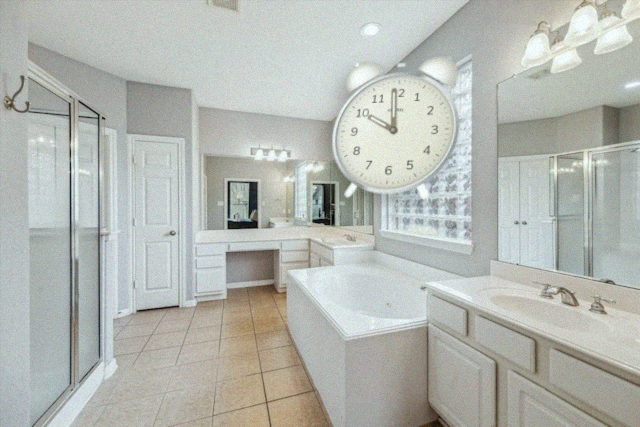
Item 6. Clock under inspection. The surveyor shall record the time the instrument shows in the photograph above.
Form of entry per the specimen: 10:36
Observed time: 9:59
